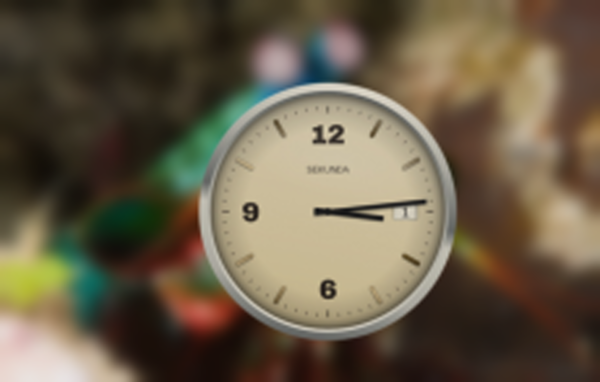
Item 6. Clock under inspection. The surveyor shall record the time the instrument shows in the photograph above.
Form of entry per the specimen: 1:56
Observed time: 3:14
